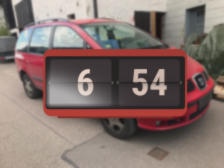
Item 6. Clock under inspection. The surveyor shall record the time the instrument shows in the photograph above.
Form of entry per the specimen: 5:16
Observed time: 6:54
